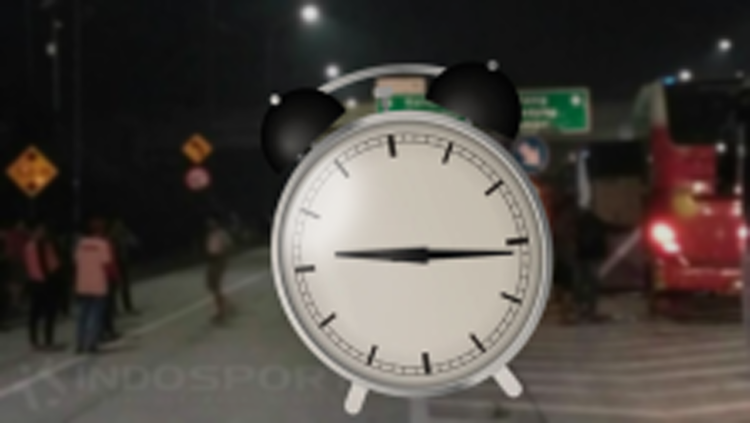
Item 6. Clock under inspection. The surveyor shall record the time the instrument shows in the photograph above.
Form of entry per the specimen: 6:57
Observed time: 9:16
